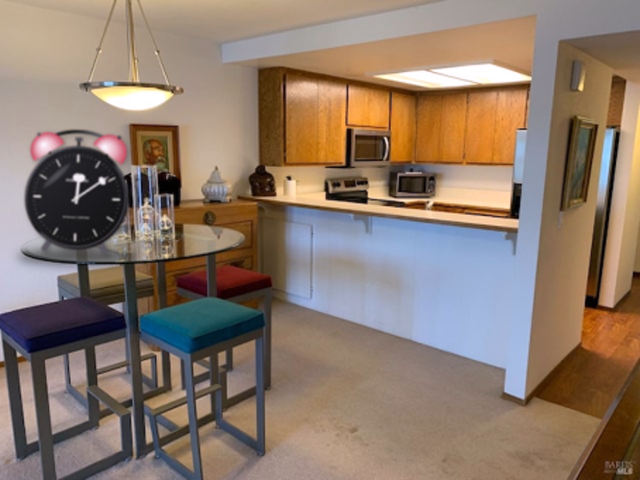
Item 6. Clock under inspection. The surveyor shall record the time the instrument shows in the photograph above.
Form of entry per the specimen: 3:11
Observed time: 12:09
